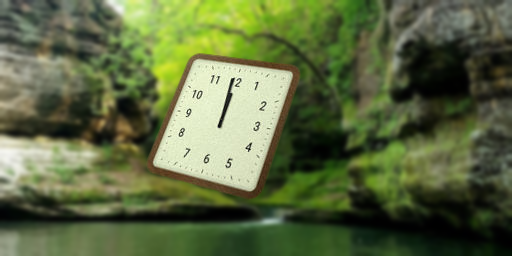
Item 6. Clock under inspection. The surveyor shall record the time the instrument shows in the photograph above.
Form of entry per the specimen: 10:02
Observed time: 11:59
